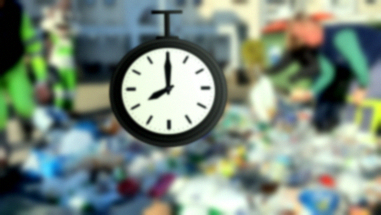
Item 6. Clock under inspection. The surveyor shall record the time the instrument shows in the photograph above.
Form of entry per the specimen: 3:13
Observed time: 8:00
